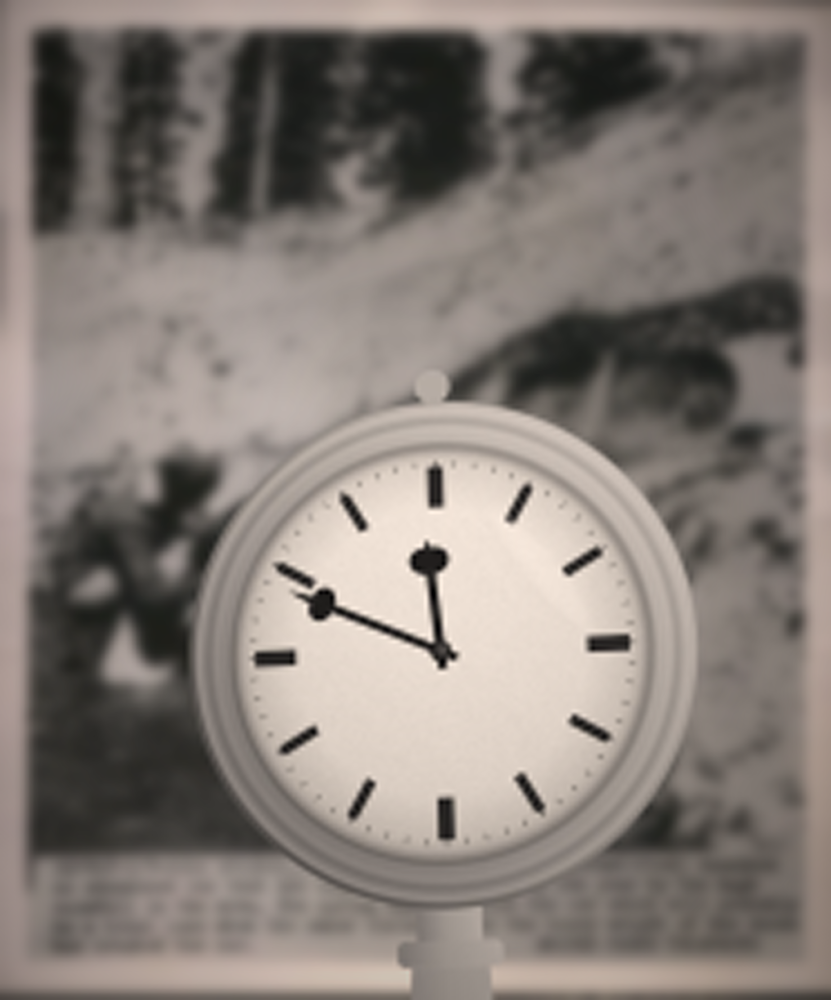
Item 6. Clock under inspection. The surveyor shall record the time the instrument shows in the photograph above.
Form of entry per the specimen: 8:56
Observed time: 11:49
